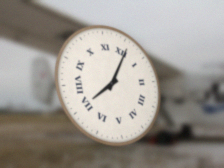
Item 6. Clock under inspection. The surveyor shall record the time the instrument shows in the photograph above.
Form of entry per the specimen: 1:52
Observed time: 7:01
